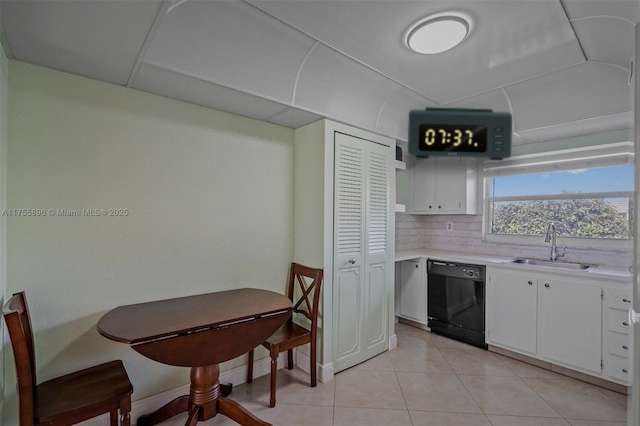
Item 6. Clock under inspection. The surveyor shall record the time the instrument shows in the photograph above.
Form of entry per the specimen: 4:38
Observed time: 7:37
